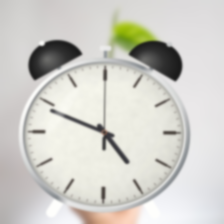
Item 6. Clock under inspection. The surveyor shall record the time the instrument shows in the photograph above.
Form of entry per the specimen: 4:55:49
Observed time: 4:49:00
